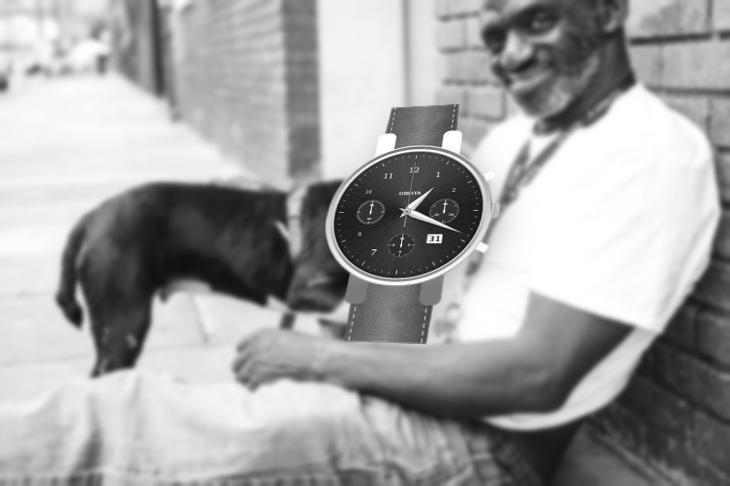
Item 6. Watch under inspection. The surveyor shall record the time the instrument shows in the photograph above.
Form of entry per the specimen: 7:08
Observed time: 1:19
